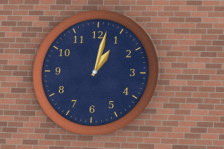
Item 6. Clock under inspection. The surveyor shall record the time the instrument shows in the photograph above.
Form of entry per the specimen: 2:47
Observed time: 1:02
